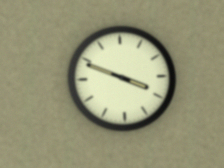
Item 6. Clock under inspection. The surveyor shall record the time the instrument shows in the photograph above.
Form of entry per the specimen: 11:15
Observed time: 3:49
